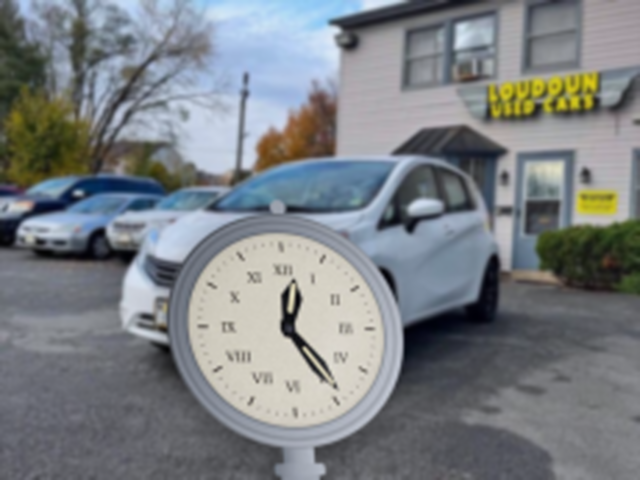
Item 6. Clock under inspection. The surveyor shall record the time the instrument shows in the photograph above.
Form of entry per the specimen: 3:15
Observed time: 12:24
